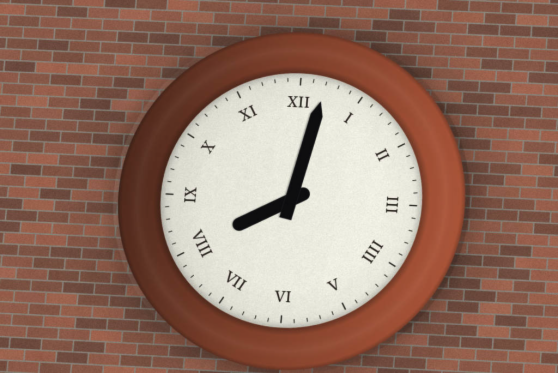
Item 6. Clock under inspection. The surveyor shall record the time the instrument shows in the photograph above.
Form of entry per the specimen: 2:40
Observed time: 8:02
